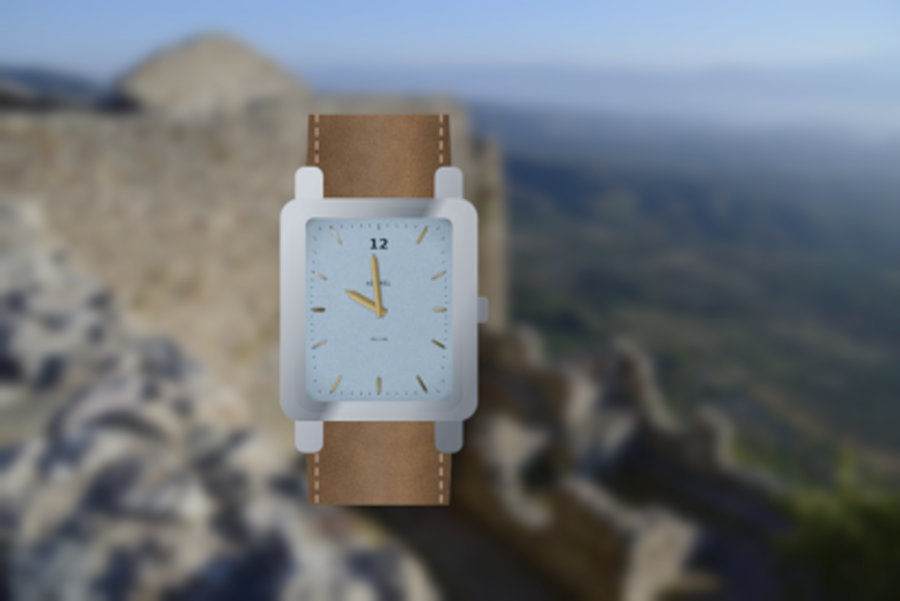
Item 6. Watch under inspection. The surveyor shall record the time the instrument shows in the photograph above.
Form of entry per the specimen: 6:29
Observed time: 9:59
